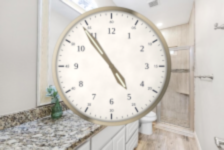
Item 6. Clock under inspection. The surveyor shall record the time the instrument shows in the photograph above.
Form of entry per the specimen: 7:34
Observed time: 4:54
